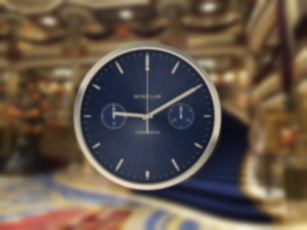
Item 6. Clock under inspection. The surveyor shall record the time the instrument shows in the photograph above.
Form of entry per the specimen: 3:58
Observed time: 9:10
